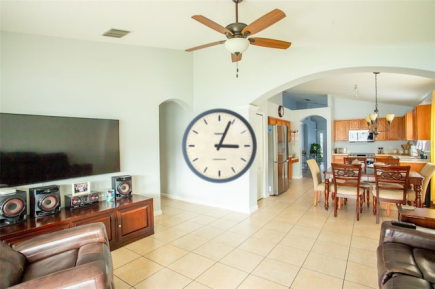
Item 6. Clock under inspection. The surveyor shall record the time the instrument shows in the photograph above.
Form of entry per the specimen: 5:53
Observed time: 3:04
